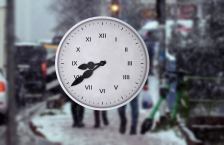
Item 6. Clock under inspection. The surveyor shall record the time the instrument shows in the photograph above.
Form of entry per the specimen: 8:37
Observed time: 8:39
